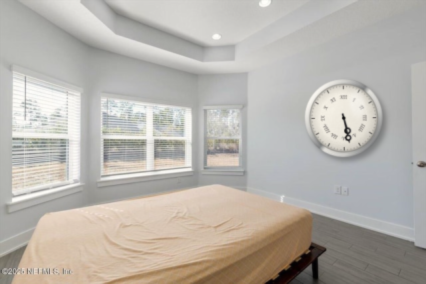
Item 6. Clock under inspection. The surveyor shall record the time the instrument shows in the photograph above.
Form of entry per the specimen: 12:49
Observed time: 5:28
